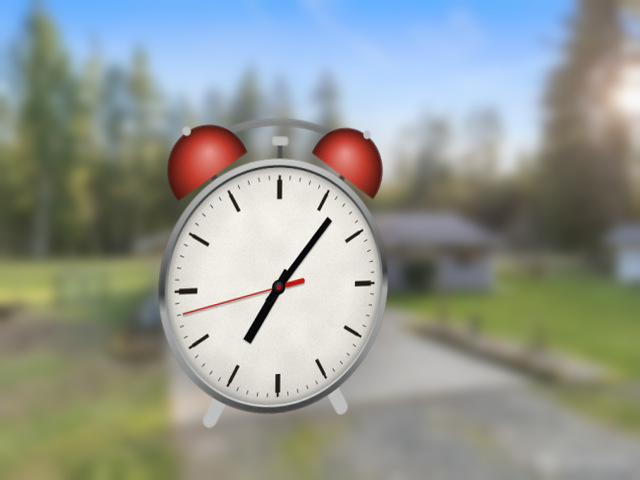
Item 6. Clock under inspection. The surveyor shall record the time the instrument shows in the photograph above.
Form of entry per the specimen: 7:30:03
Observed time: 7:06:43
